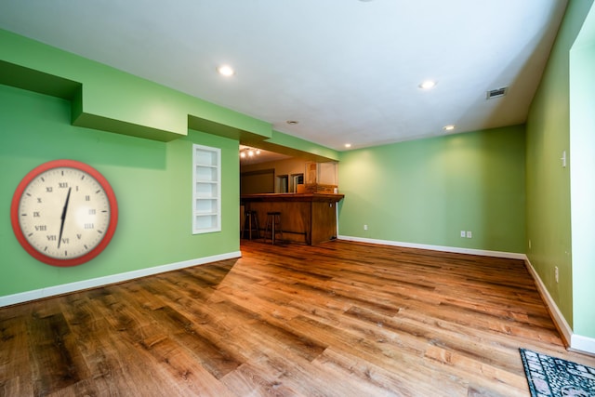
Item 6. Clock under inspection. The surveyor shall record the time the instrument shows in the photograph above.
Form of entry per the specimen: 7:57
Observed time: 12:32
